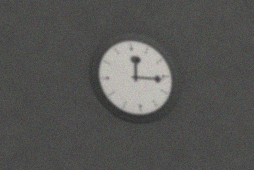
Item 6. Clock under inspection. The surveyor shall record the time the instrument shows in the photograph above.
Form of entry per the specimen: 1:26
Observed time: 12:16
